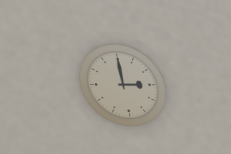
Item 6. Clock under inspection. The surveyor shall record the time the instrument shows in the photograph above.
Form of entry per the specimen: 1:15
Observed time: 3:00
